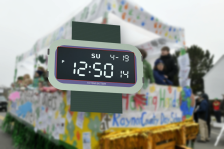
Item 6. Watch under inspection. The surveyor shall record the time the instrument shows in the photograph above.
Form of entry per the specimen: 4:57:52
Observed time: 12:50:14
